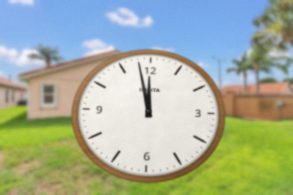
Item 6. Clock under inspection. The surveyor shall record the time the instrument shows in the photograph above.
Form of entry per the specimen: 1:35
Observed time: 11:58
